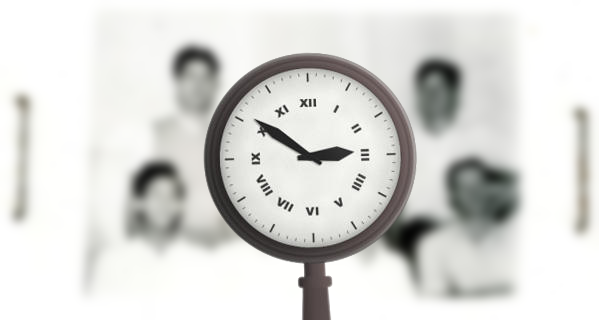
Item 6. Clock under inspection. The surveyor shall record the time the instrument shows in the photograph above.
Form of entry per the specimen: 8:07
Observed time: 2:51
